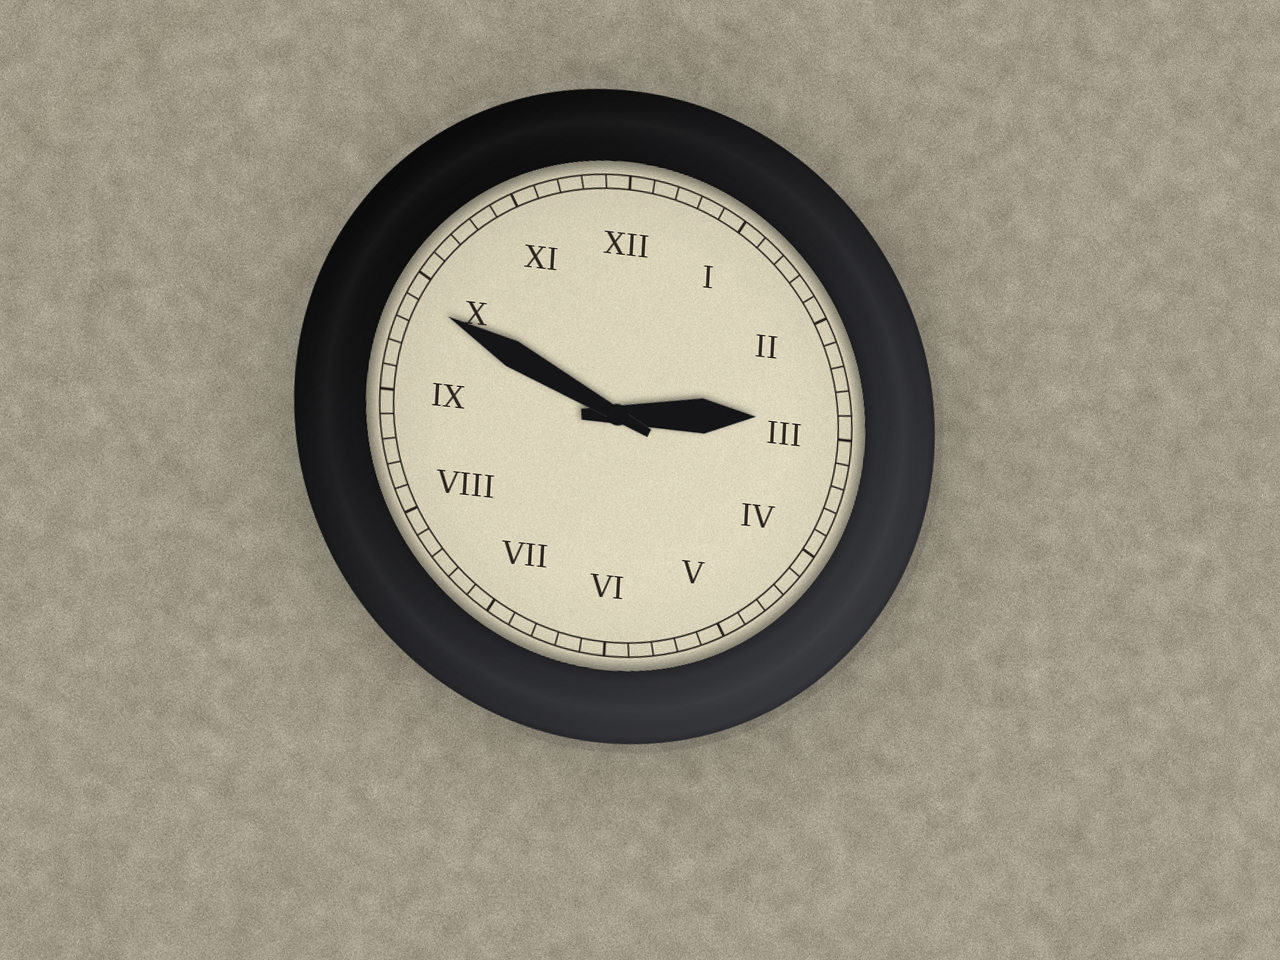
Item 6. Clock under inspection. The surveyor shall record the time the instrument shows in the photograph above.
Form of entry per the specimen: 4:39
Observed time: 2:49
